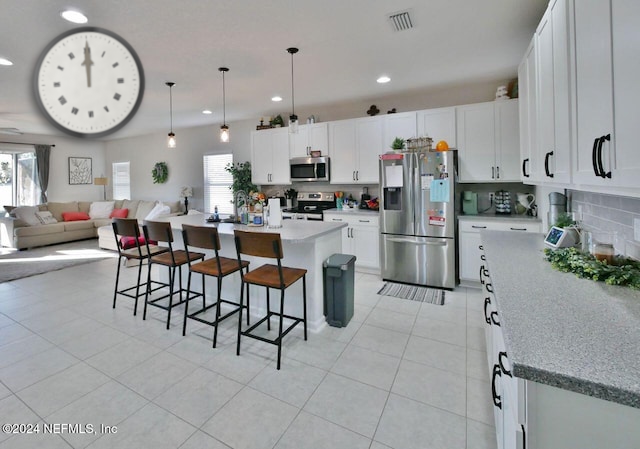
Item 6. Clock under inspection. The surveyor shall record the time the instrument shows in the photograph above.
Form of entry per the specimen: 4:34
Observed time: 12:00
